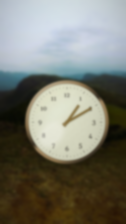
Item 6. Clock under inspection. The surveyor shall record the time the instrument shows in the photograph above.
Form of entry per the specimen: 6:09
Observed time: 1:10
